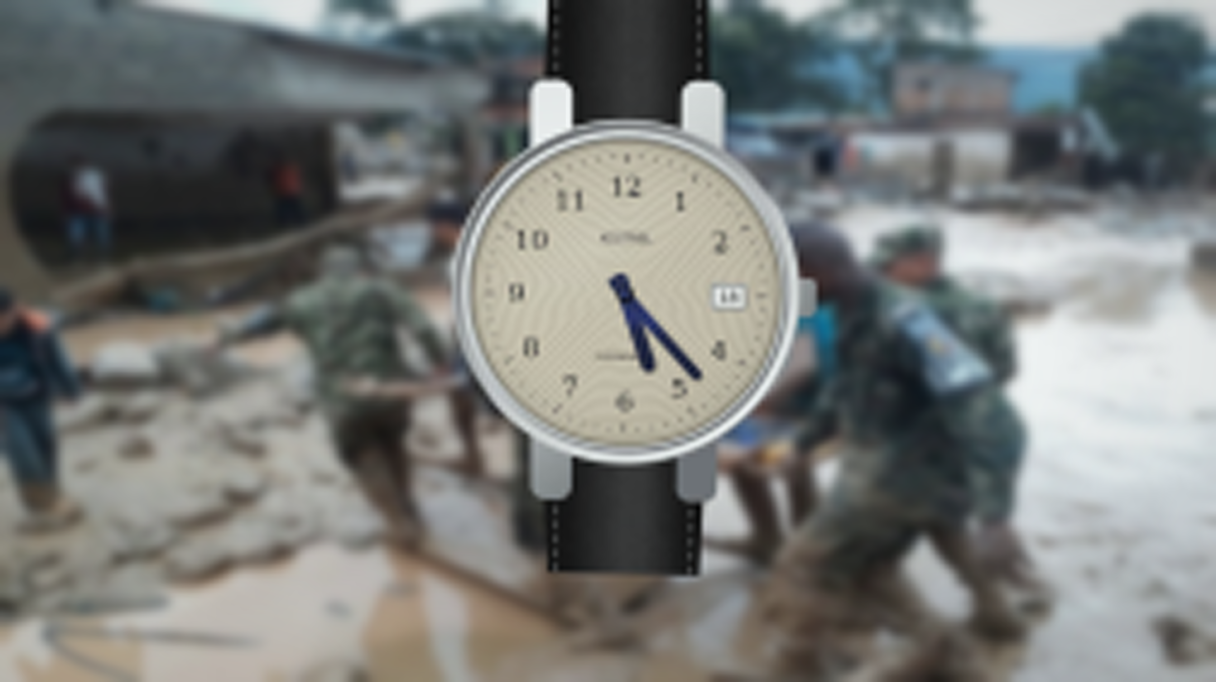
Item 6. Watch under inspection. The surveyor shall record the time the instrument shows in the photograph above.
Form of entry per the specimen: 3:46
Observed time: 5:23
